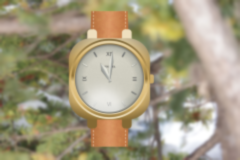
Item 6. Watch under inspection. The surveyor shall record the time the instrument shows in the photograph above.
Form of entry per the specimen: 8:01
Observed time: 11:01
